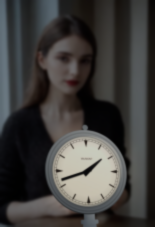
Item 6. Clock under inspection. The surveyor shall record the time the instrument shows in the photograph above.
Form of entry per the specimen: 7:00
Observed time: 1:42
